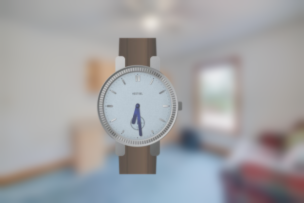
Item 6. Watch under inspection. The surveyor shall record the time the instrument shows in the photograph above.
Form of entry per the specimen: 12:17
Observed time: 6:29
